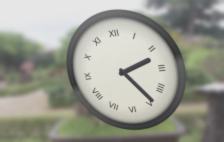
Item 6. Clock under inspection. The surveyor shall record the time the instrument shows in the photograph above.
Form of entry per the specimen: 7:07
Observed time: 2:24
